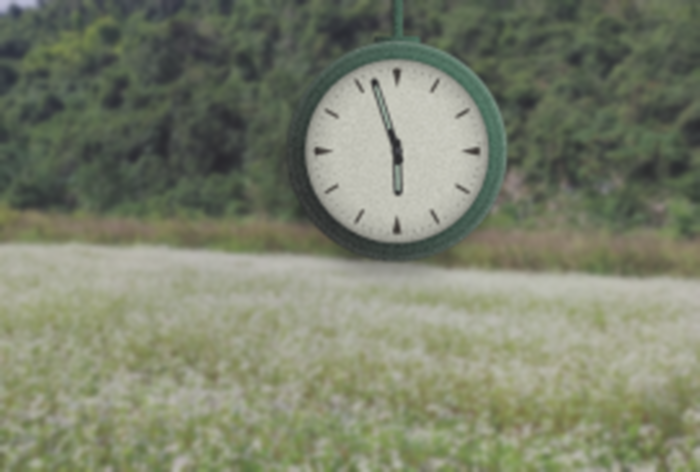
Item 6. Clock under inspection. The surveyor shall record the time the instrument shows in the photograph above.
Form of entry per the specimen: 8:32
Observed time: 5:57
